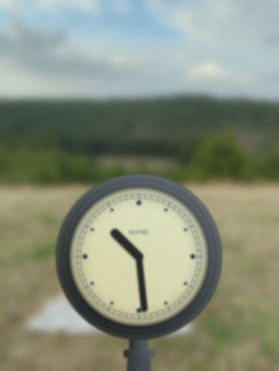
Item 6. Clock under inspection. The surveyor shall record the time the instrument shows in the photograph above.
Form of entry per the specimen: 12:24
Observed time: 10:29
